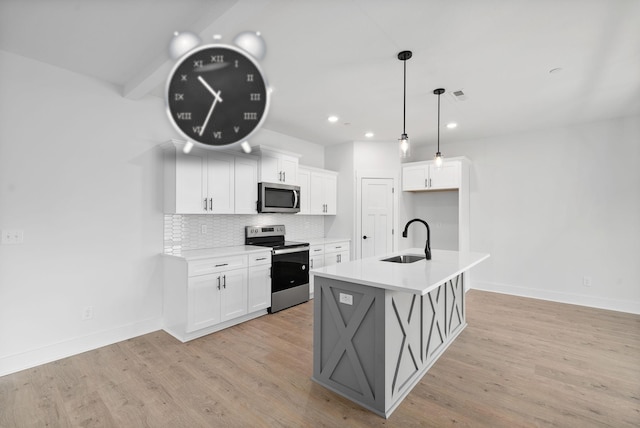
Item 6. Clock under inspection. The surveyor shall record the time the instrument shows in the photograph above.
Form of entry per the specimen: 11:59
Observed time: 10:34
